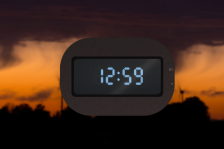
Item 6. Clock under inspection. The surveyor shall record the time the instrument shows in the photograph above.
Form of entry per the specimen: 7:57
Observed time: 12:59
